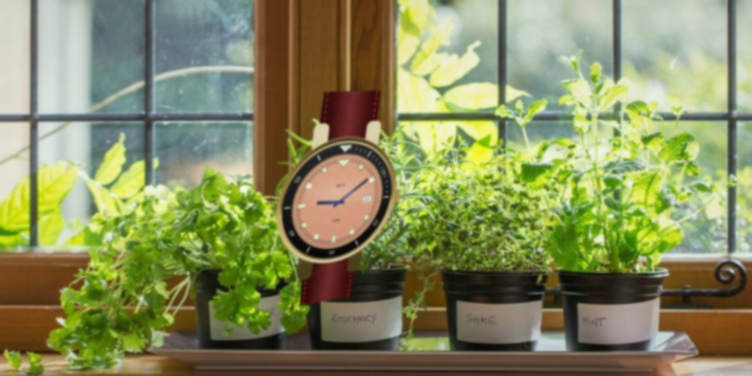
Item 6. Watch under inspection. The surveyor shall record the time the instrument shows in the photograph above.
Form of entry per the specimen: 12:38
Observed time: 9:09
